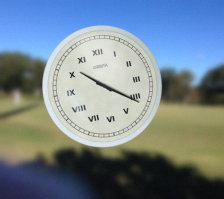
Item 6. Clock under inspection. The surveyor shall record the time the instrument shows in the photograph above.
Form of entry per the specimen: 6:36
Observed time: 10:21
